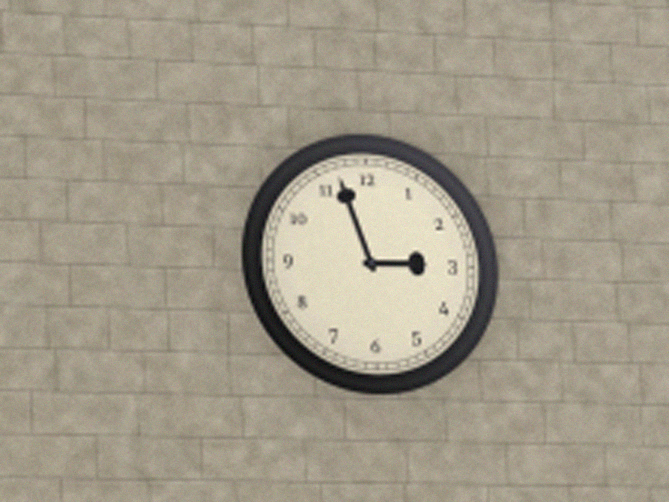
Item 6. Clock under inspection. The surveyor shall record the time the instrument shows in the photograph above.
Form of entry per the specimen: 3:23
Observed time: 2:57
